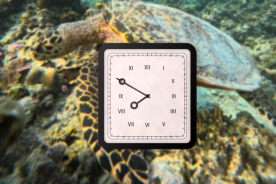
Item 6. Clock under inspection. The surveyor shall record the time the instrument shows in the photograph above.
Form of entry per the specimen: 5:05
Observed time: 7:50
